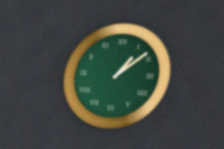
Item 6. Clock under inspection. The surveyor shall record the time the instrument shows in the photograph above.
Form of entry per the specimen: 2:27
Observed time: 1:08
